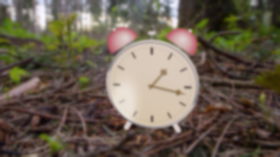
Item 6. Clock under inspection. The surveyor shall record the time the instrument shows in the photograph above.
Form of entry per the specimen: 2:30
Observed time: 1:17
